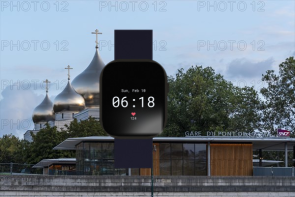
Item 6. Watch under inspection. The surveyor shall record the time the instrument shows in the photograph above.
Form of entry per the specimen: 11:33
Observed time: 6:18
